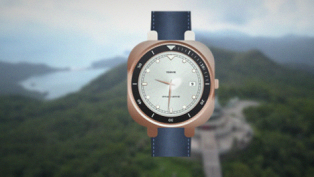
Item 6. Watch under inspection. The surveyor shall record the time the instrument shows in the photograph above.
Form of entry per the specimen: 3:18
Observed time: 9:31
